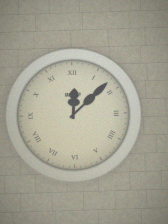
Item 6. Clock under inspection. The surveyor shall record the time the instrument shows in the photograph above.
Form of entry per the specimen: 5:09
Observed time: 12:08
